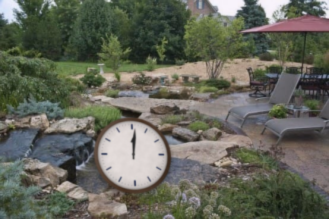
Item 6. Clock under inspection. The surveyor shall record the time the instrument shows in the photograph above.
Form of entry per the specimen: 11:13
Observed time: 12:01
